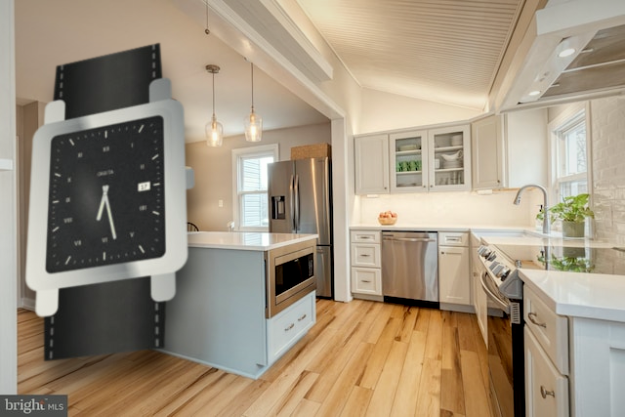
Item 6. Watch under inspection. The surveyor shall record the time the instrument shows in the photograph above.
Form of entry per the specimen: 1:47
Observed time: 6:28
